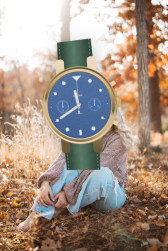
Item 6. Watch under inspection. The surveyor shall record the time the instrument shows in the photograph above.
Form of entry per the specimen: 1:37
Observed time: 11:40
